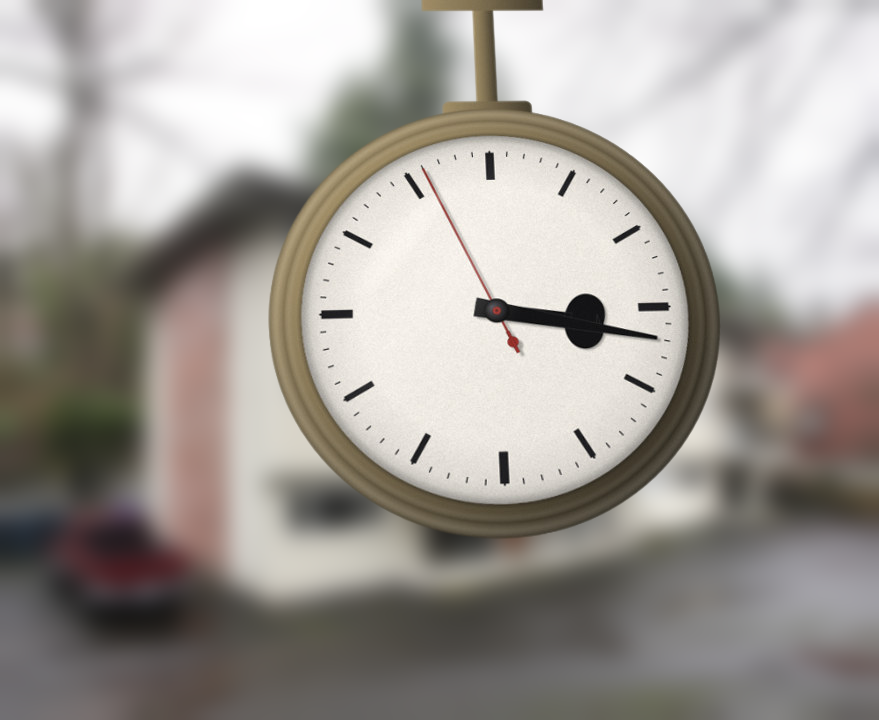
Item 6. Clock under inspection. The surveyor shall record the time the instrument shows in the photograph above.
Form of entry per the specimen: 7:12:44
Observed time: 3:16:56
